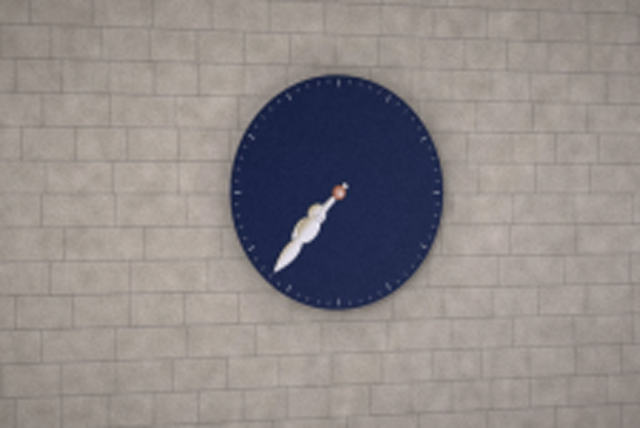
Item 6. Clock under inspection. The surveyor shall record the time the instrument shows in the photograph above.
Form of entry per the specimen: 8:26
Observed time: 7:37
